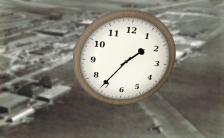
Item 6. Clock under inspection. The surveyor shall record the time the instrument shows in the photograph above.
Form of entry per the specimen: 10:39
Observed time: 1:36
